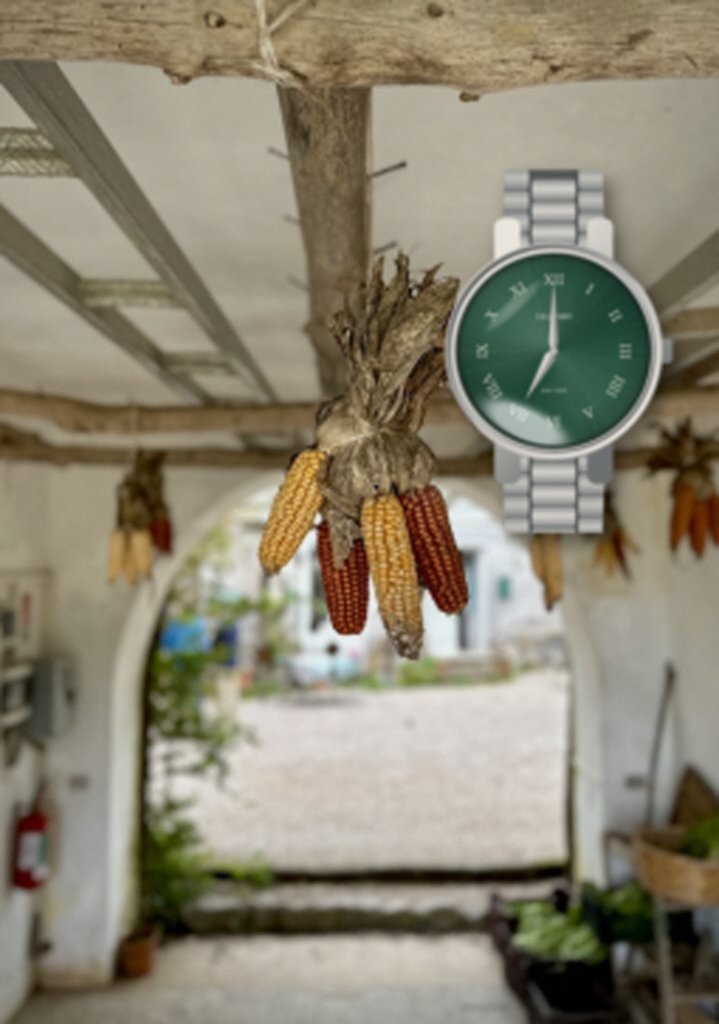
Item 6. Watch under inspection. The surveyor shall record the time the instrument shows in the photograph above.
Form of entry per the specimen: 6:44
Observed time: 7:00
